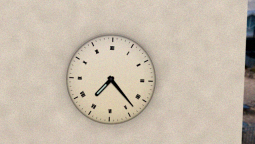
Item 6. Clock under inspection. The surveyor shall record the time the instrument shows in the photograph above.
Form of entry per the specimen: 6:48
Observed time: 7:23
